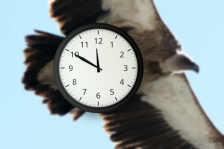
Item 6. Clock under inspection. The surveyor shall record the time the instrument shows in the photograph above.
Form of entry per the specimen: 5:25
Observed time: 11:50
